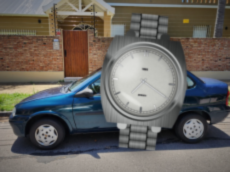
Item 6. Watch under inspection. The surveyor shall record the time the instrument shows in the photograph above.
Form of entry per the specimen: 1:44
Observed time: 7:20
